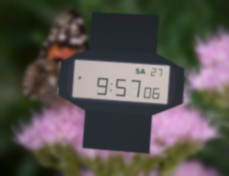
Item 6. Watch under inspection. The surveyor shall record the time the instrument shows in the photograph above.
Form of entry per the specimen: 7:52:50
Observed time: 9:57:06
